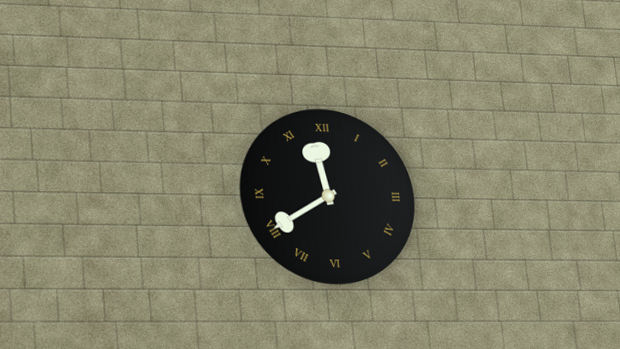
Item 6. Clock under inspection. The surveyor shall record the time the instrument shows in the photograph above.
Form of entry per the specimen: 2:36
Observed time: 11:40
